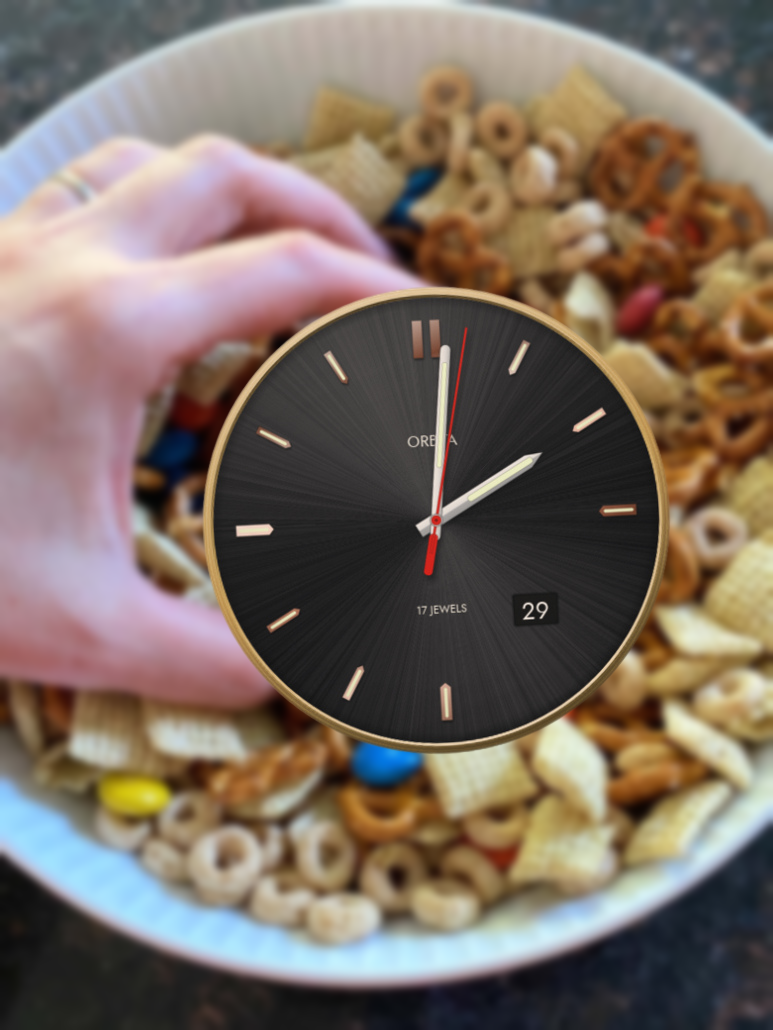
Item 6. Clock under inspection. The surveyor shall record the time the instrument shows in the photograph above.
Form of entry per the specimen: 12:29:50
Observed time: 2:01:02
